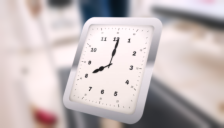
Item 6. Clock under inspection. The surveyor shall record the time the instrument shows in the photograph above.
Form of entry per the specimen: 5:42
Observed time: 8:01
